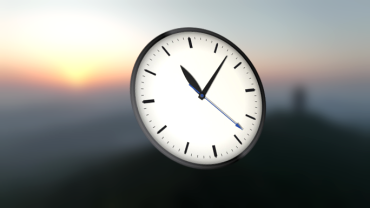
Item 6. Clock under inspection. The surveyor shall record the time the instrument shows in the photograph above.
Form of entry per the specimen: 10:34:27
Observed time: 11:07:23
